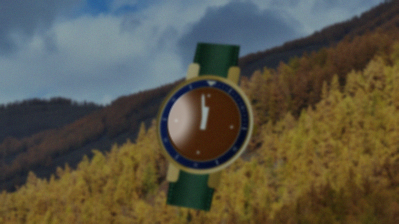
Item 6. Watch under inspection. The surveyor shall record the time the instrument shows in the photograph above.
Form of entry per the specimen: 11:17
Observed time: 11:58
